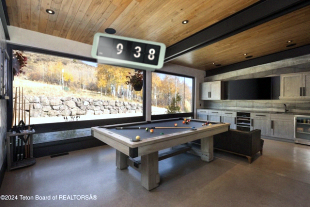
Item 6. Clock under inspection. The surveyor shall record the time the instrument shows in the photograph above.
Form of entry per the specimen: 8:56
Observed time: 9:38
